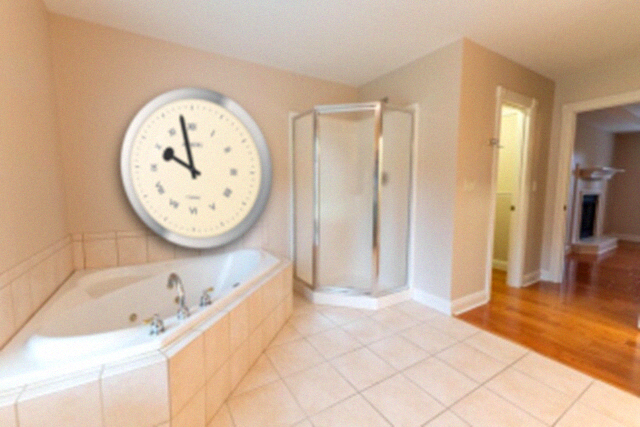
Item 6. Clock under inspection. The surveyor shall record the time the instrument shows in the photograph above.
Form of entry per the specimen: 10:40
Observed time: 9:58
